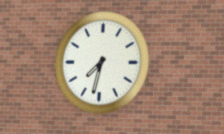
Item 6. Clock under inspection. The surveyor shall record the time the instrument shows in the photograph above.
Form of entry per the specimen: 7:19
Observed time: 7:32
